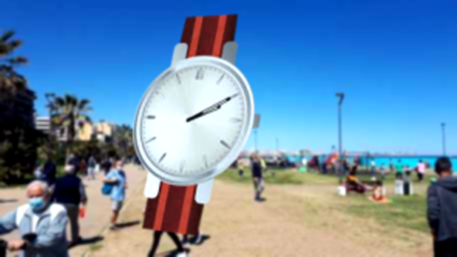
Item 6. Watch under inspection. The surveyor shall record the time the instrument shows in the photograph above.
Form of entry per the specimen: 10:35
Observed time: 2:10
